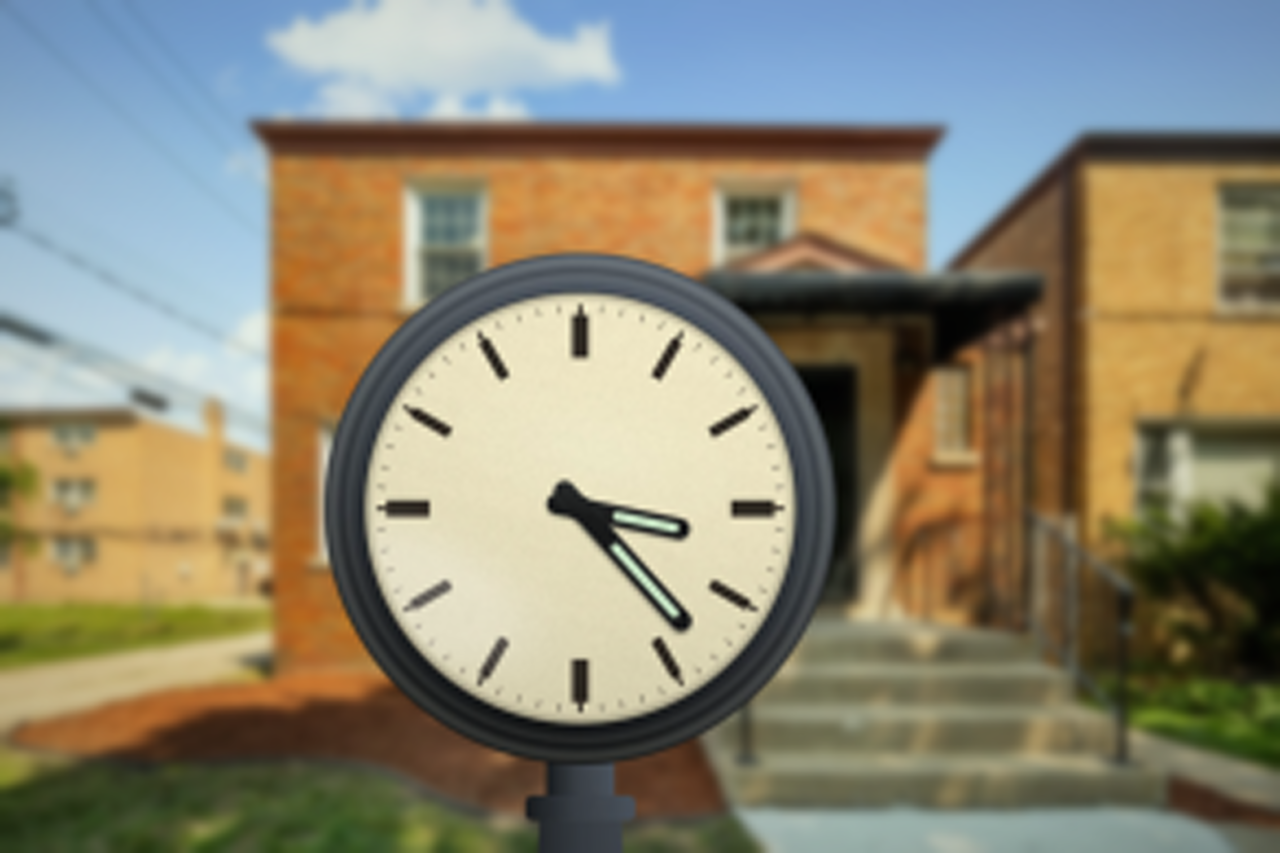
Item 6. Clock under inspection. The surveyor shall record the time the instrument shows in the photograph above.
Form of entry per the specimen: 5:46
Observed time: 3:23
